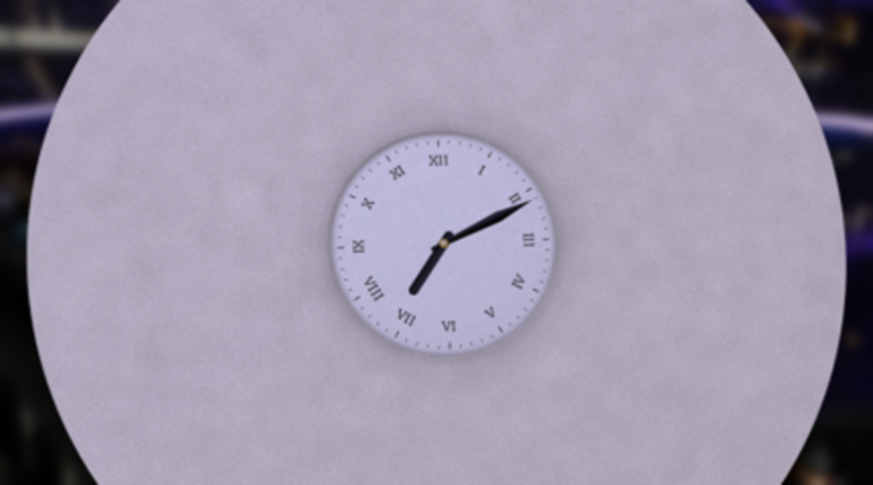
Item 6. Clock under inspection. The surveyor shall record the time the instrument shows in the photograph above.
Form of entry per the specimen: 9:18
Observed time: 7:11
